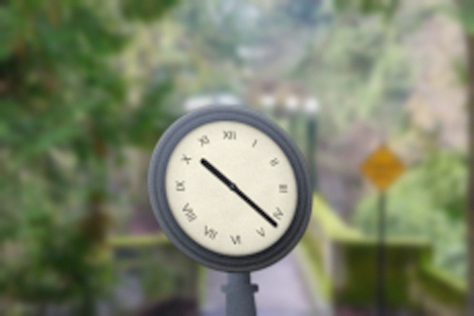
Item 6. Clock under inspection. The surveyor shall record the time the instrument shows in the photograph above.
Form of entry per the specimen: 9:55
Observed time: 10:22
